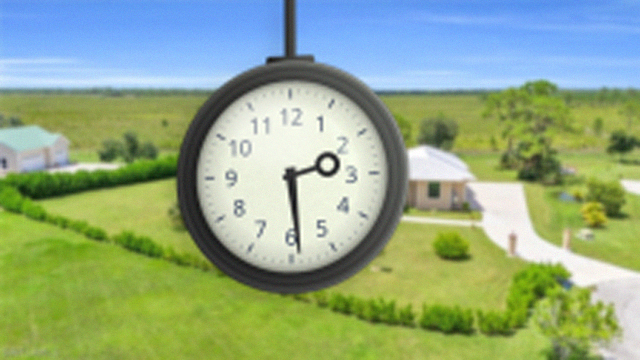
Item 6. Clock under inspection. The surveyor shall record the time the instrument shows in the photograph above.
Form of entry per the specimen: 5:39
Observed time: 2:29
